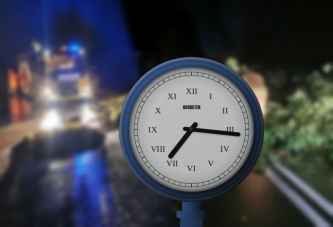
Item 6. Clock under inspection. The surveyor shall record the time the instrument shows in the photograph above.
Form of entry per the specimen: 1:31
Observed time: 7:16
